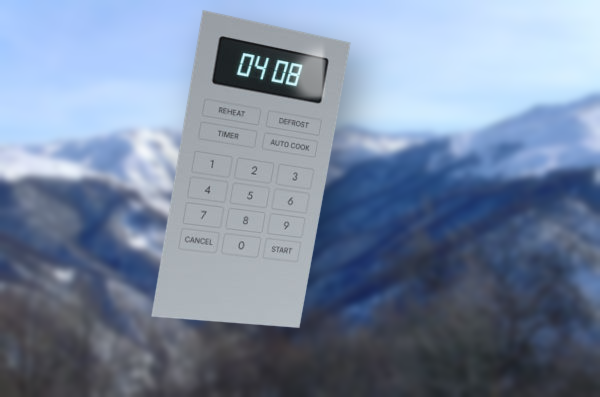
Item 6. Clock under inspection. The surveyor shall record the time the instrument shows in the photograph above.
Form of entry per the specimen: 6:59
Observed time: 4:08
